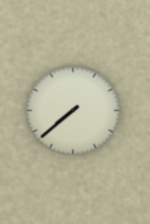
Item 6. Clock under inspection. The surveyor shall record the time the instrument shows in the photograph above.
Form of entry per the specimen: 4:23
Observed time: 7:38
